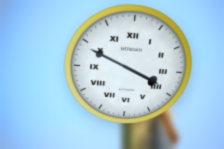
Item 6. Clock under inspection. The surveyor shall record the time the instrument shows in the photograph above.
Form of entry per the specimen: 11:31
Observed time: 3:49
